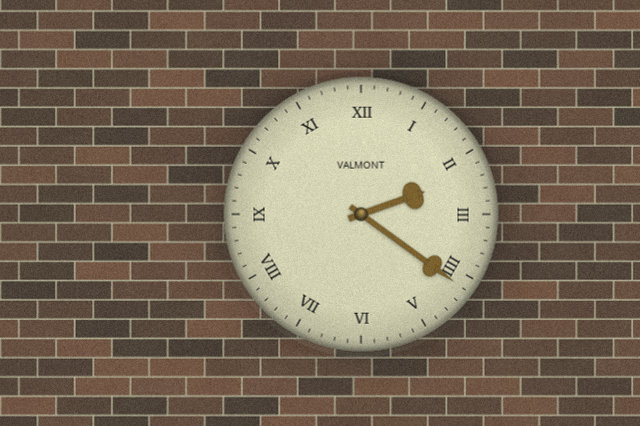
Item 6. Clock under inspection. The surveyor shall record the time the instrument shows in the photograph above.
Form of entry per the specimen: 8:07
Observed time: 2:21
